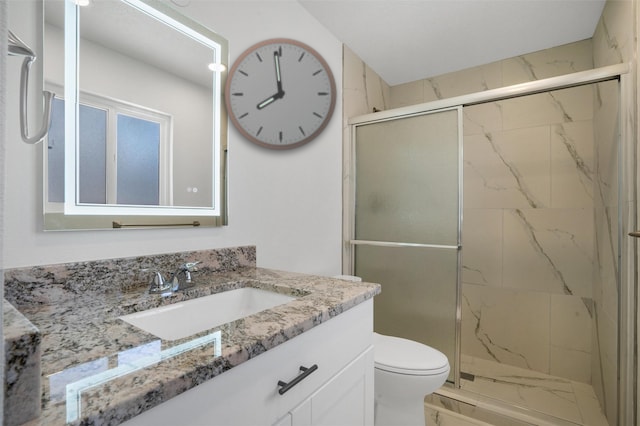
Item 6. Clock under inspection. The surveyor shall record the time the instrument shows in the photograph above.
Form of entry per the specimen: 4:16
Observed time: 7:59
